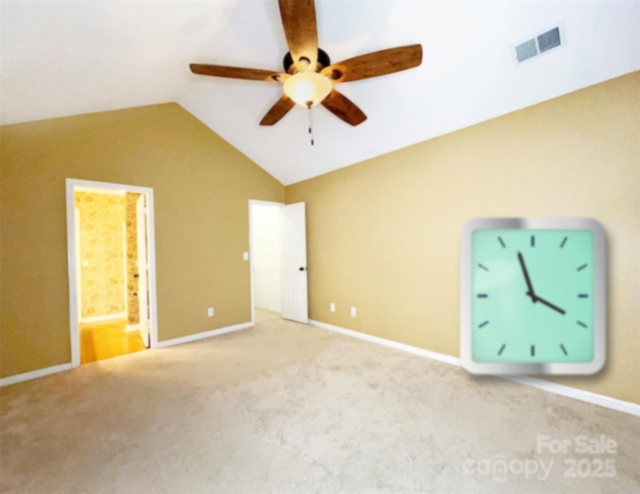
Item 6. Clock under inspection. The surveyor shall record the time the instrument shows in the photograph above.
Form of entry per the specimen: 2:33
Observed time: 3:57
